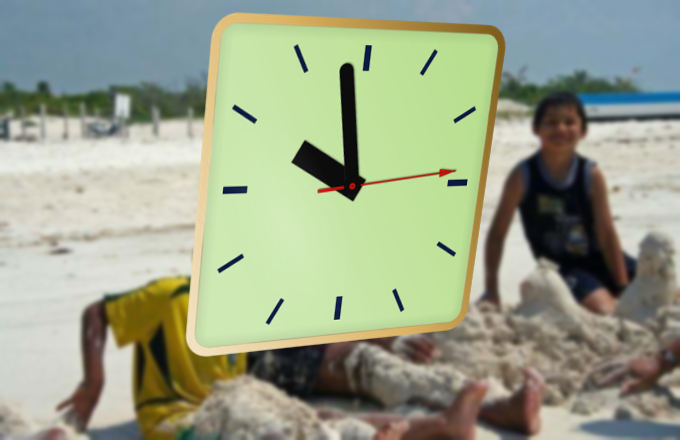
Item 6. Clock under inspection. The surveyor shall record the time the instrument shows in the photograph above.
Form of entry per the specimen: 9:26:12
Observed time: 9:58:14
